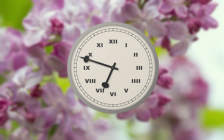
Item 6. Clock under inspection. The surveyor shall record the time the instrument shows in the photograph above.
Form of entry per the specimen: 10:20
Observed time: 6:48
